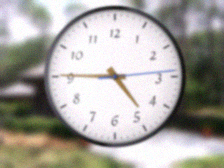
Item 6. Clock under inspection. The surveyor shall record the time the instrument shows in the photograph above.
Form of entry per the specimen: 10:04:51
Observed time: 4:45:14
